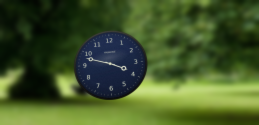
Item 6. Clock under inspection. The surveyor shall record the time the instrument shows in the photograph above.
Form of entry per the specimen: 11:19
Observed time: 3:48
